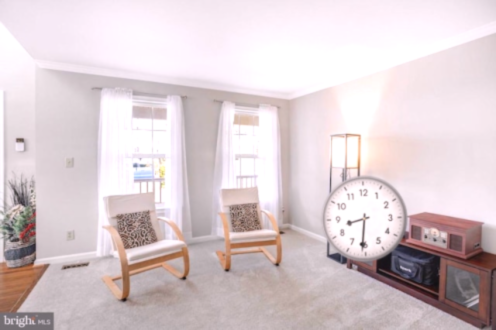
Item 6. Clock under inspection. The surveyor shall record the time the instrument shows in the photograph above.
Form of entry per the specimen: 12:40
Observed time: 8:31
